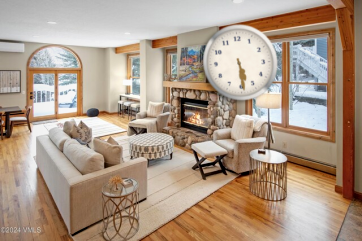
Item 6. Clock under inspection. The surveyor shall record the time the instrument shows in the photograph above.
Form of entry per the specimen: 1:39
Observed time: 5:29
